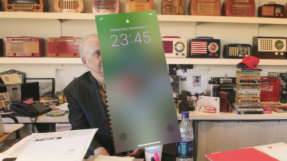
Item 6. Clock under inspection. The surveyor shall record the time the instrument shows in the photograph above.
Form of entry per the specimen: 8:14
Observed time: 23:45
